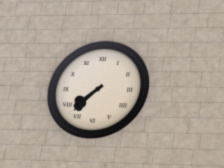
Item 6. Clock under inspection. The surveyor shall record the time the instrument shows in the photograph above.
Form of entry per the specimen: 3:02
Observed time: 7:37
